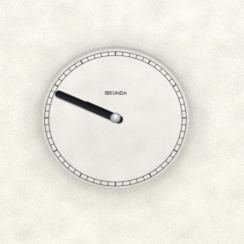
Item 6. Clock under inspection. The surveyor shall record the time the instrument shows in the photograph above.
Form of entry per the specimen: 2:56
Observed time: 9:49
